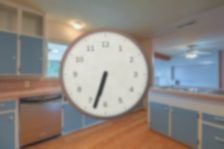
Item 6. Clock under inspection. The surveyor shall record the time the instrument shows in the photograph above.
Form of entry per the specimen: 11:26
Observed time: 6:33
